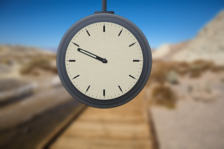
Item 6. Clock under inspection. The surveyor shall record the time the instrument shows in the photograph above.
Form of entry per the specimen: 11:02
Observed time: 9:49
